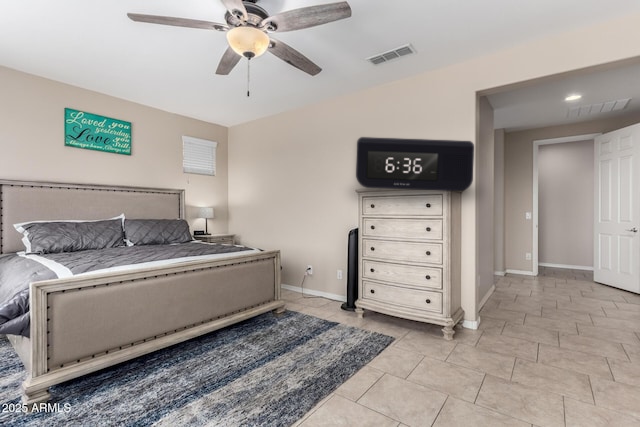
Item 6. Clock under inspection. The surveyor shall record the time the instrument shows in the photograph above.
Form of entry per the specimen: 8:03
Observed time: 6:36
